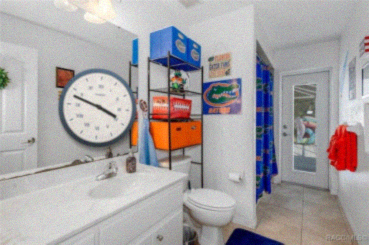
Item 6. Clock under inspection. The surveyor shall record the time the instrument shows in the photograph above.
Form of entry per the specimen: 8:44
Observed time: 3:48
